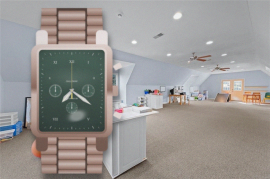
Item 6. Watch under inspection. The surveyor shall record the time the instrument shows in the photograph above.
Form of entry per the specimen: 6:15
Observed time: 7:21
